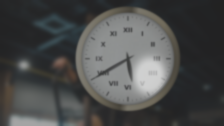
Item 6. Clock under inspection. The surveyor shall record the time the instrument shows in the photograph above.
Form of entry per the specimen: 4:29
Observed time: 5:40
